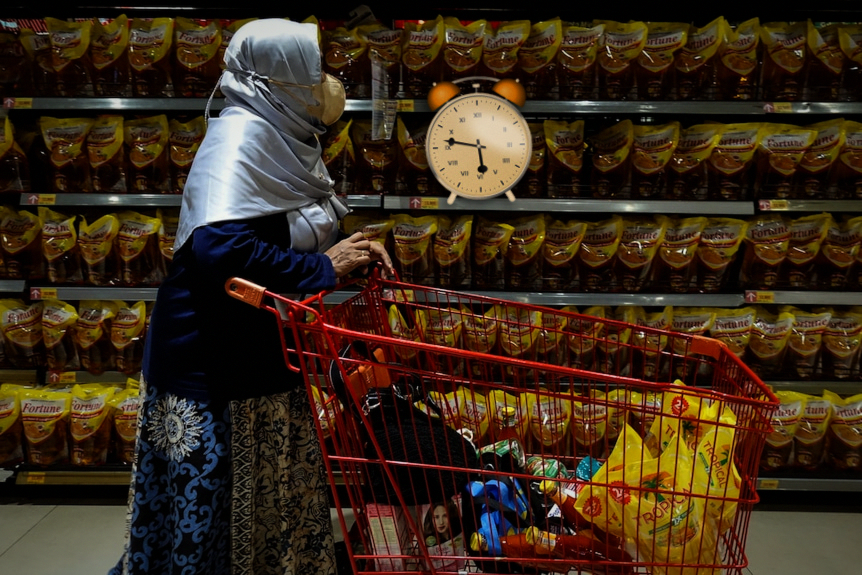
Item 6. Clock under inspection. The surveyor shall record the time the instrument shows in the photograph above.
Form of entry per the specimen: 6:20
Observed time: 5:47
